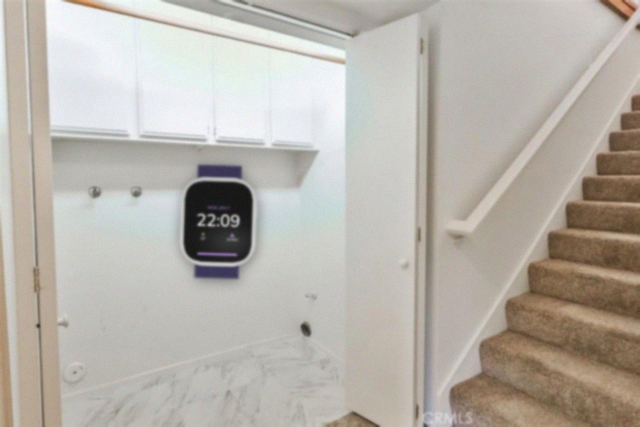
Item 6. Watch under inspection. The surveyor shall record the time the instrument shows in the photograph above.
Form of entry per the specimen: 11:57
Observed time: 22:09
